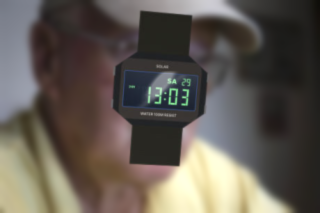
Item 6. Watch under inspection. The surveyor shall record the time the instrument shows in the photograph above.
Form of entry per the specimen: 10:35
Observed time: 13:03
